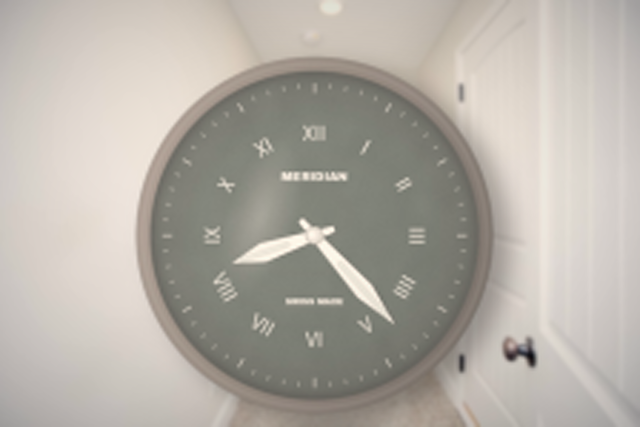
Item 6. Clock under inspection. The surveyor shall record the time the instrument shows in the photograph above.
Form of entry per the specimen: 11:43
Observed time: 8:23
